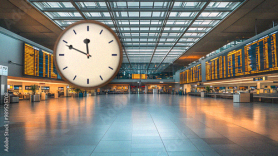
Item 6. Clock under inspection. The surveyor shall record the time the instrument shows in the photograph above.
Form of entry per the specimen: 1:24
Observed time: 11:49
